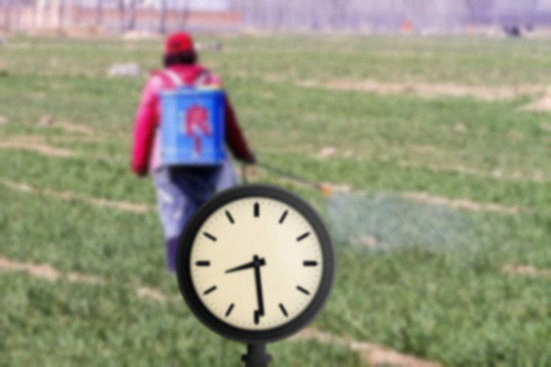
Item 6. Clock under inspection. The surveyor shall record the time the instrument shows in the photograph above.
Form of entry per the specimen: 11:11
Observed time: 8:29
